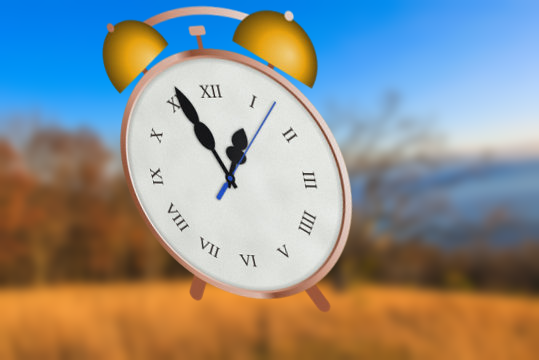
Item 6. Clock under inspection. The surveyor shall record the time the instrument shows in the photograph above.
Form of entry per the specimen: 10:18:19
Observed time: 12:56:07
